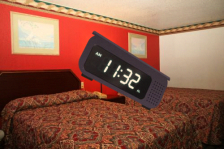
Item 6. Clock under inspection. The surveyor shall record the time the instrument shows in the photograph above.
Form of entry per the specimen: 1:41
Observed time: 11:32
